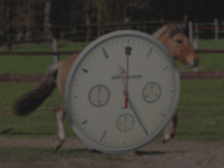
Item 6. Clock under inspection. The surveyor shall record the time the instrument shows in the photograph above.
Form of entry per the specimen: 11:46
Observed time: 11:25
